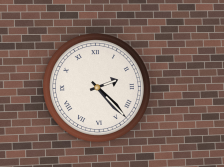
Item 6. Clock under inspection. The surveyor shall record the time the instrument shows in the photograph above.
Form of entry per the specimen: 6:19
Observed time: 2:23
